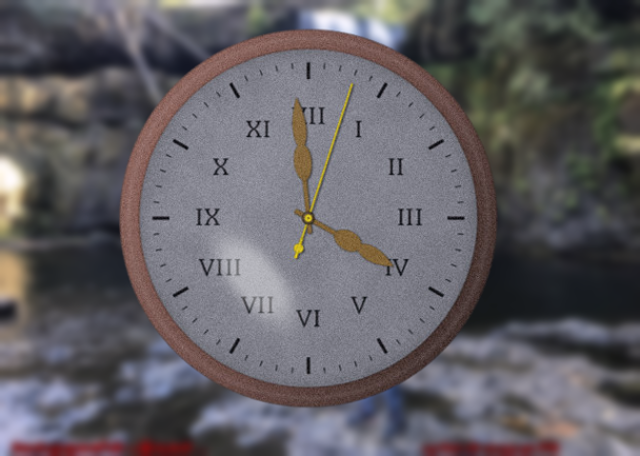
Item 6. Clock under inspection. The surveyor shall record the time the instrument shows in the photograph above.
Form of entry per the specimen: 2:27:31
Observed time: 3:59:03
